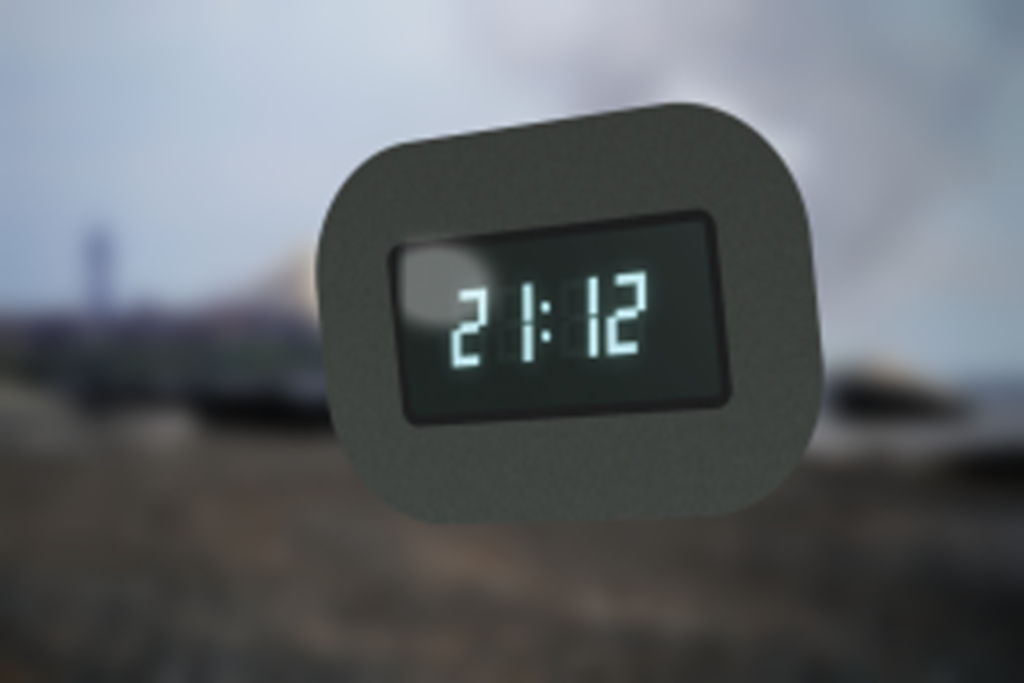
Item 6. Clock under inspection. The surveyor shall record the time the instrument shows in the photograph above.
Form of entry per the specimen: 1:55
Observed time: 21:12
